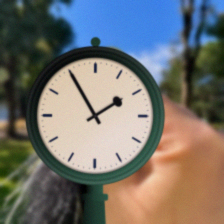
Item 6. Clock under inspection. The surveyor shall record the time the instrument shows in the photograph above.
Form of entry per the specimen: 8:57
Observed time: 1:55
